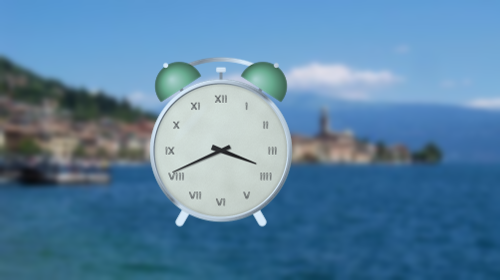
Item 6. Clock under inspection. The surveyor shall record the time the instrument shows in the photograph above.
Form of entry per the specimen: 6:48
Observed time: 3:41
